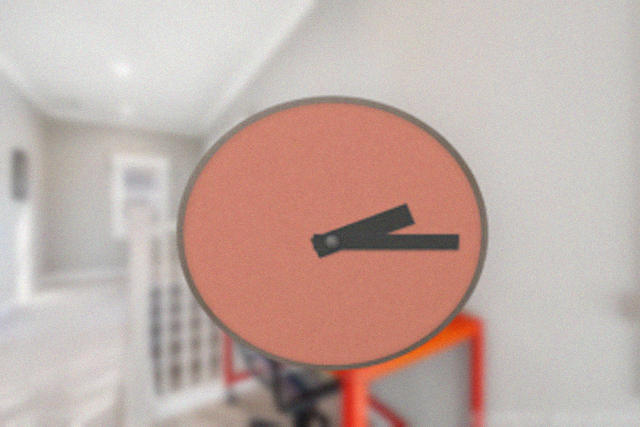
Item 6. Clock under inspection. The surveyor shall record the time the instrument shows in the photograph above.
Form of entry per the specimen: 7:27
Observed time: 2:15
